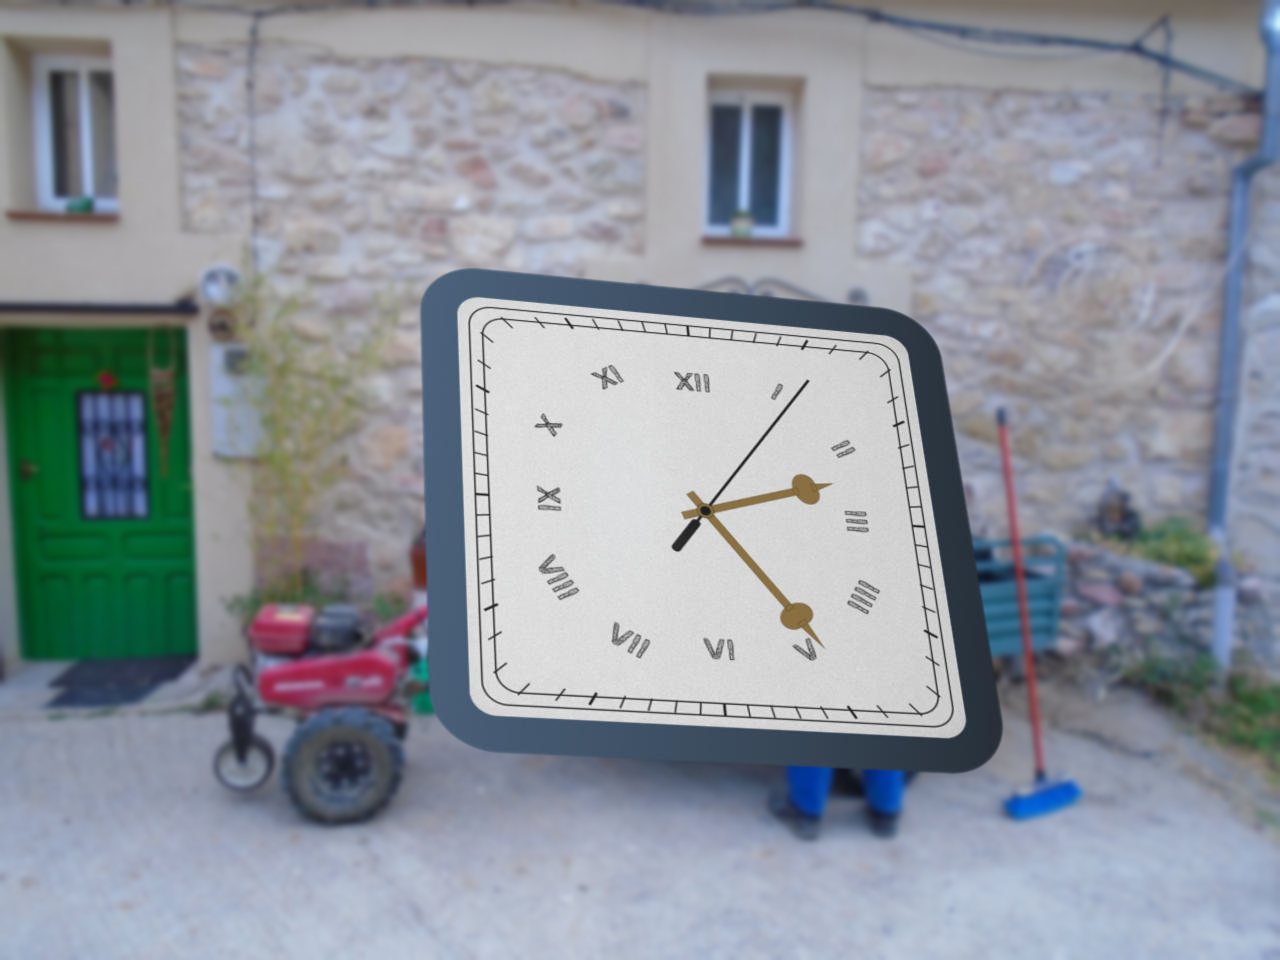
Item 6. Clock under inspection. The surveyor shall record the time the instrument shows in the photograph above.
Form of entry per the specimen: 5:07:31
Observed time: 2:24:06
